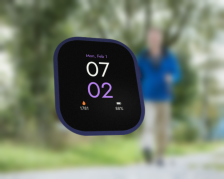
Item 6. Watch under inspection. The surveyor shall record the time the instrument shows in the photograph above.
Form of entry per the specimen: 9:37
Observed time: 7:02
